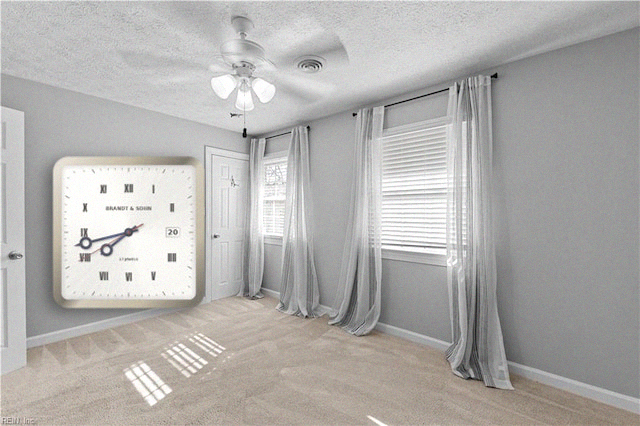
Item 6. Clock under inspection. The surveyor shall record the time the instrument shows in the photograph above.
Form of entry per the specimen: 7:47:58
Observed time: 7:42:40
